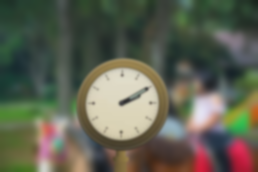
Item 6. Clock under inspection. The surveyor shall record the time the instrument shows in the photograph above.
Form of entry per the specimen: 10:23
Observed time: 2:10
